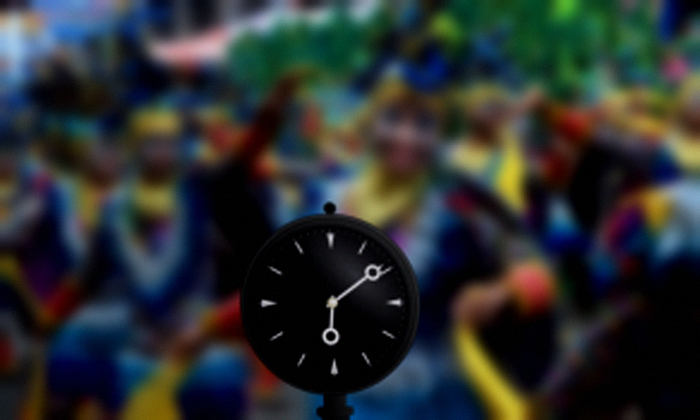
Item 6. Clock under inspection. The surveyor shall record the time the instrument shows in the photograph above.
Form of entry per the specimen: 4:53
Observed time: 6:09
